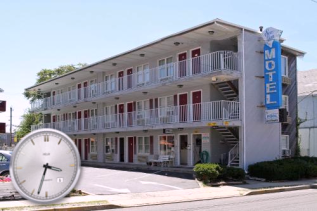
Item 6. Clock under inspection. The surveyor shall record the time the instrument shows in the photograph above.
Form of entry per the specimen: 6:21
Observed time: 3:33
